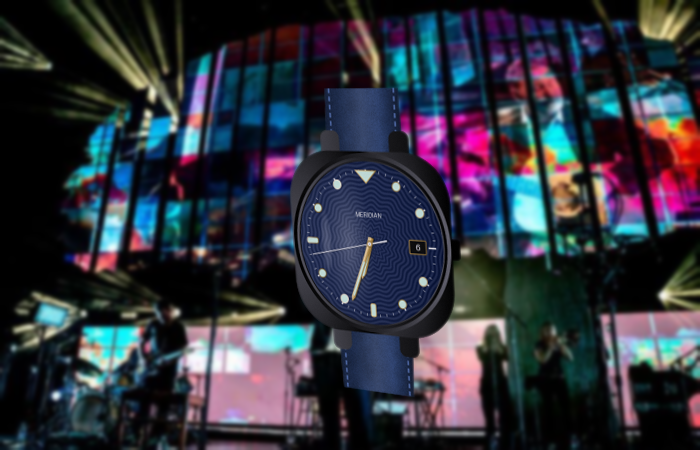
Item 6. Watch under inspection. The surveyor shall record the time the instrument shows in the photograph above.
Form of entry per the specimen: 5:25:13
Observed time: 6:33:43
